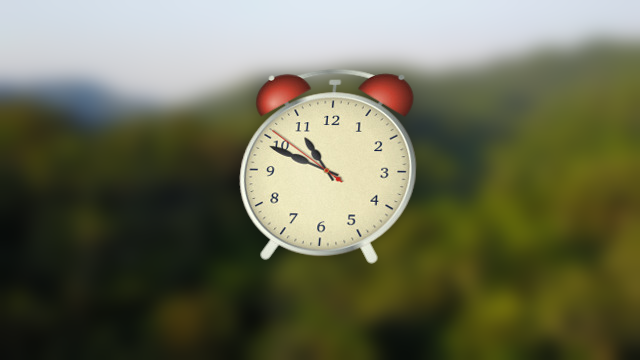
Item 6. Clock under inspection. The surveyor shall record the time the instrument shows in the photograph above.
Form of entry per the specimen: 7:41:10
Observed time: 10:48:51
